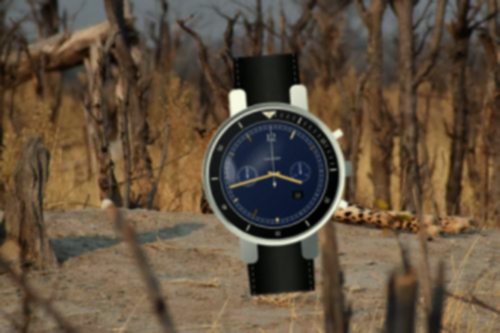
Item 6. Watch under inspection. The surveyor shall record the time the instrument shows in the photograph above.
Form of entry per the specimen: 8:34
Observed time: 3:43
